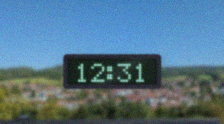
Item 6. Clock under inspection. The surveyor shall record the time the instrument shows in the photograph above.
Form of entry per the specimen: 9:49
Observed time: 12:31
